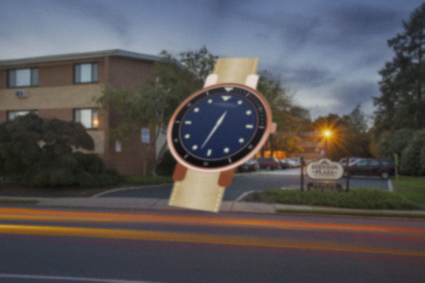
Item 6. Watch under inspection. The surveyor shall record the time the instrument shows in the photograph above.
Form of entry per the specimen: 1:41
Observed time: 12:33
